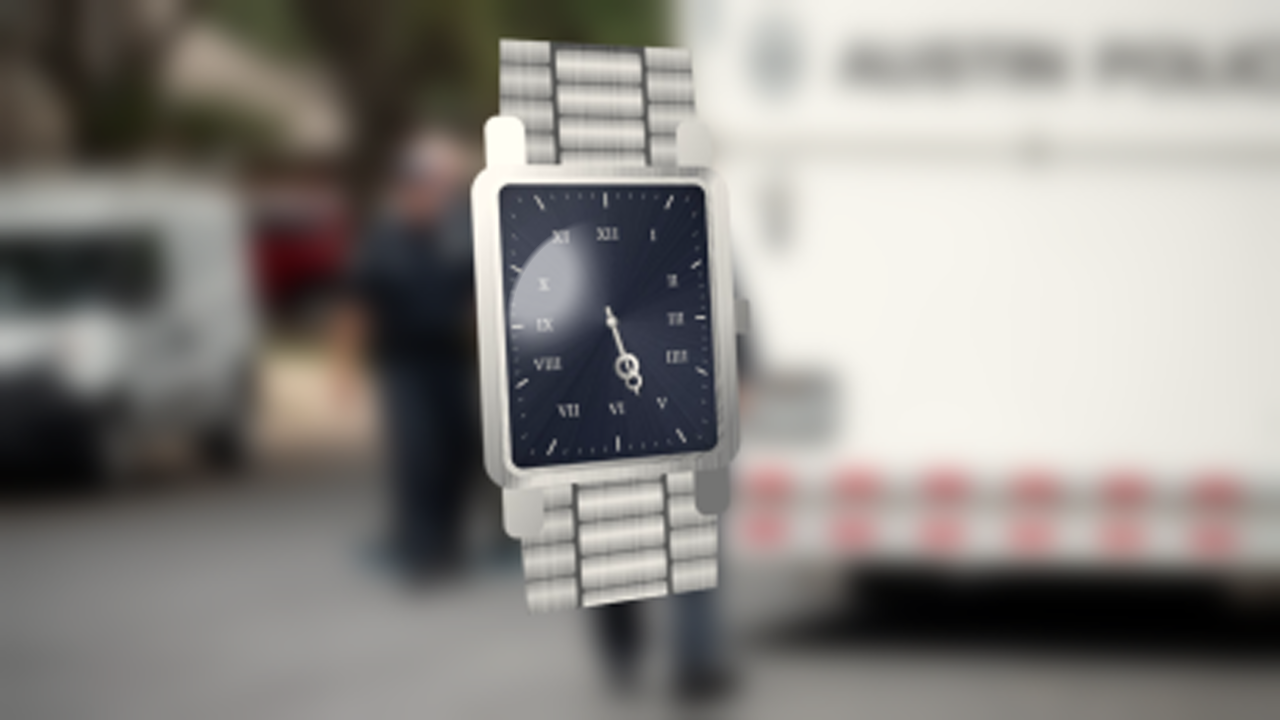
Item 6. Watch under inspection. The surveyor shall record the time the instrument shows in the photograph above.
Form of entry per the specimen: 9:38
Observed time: 5:27
